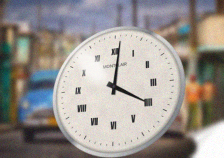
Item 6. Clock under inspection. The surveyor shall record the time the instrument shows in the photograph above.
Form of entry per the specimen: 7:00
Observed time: 4:01
